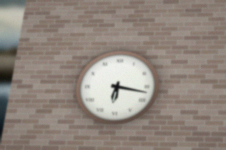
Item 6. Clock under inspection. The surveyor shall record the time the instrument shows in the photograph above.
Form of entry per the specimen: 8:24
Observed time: 6:17
